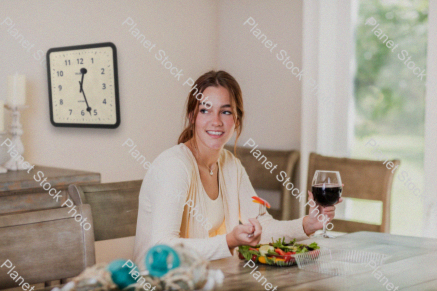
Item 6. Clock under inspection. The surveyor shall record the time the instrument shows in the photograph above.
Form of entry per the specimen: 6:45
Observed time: 12:27
